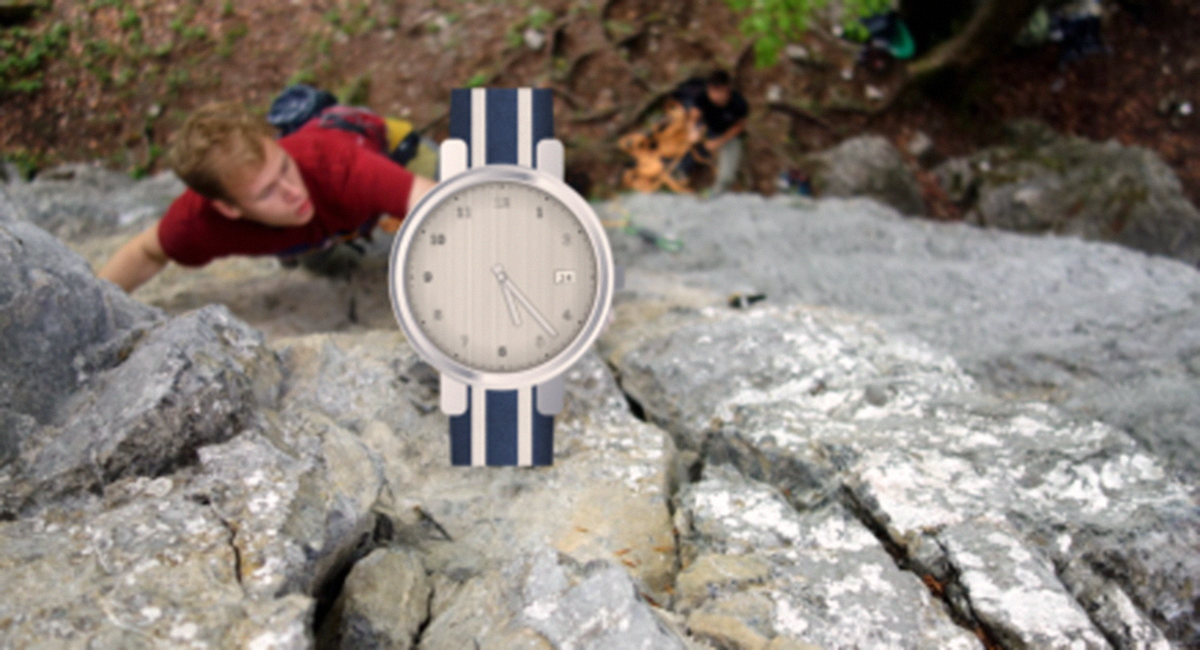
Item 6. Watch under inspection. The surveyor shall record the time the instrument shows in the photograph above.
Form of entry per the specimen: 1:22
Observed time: 5:23
